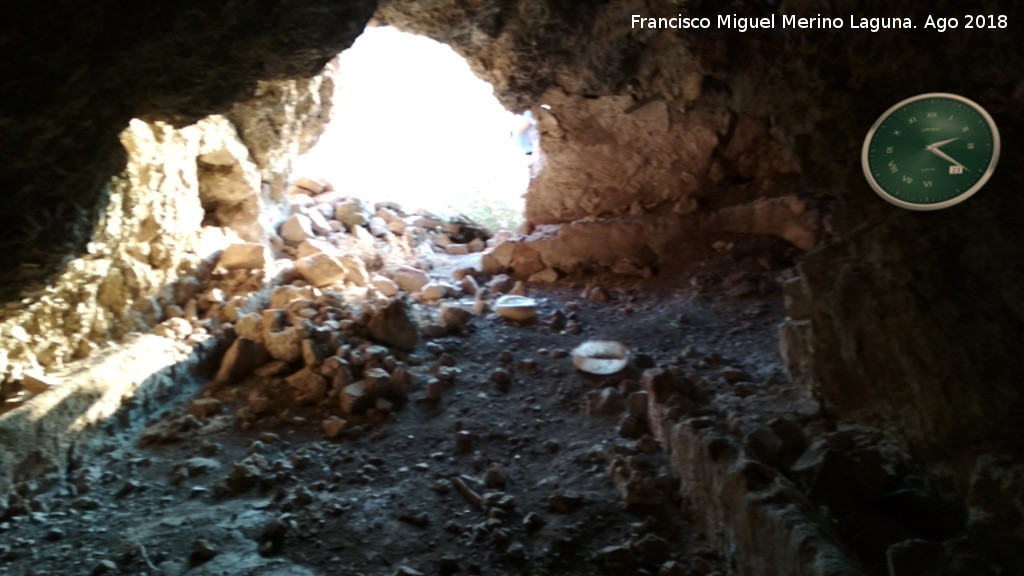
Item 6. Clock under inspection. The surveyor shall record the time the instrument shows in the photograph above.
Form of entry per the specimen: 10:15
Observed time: 2:21
